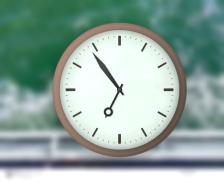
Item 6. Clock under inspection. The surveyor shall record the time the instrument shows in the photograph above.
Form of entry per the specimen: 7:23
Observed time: 6:54
